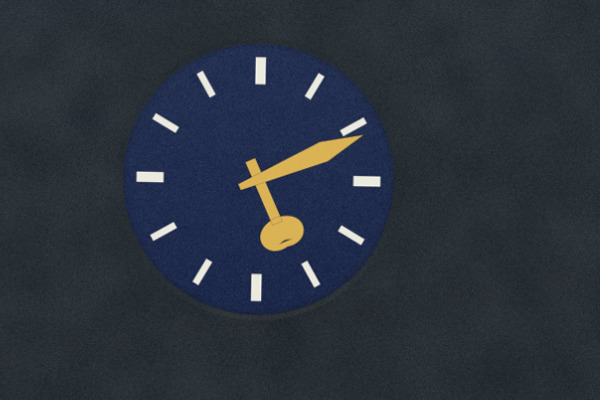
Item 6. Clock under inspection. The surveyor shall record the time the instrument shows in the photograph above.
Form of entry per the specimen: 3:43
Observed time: 5:11
